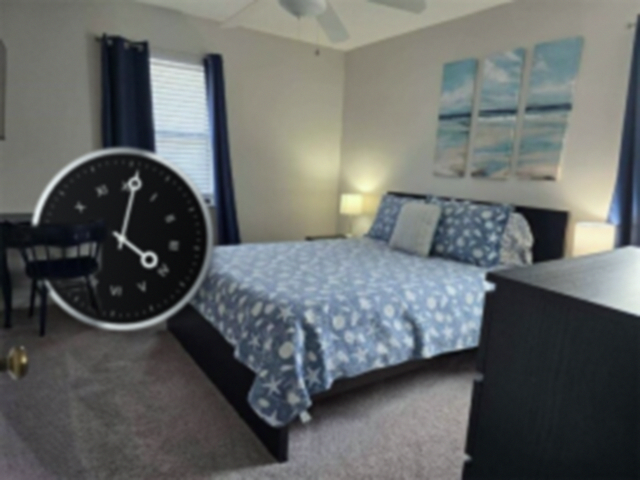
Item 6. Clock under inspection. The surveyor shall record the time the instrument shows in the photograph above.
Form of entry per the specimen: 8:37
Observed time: 4:01
